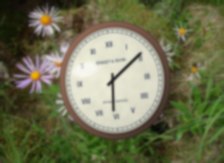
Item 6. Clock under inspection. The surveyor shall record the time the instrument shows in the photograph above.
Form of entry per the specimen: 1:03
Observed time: 6:09
